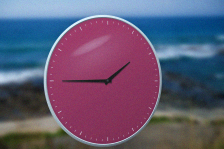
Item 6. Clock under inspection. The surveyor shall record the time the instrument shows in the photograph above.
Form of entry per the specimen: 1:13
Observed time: 1:45
